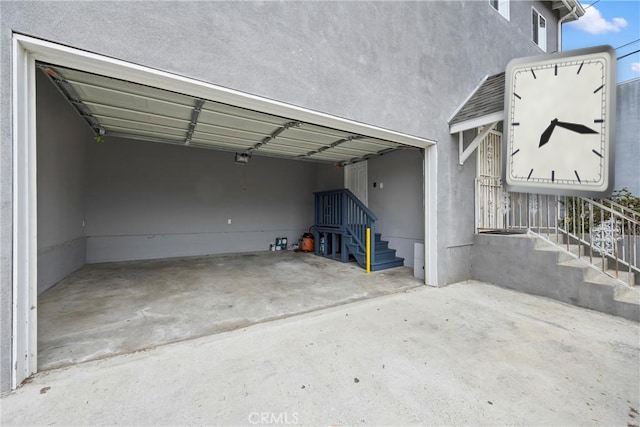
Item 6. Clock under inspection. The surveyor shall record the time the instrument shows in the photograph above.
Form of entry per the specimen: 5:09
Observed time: 7:17
